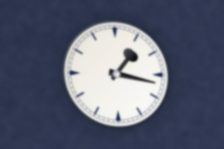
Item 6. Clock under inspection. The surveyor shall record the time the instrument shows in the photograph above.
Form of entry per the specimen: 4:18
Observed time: 1:17
